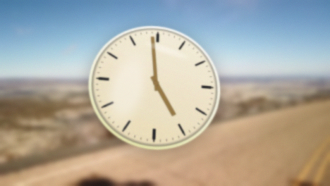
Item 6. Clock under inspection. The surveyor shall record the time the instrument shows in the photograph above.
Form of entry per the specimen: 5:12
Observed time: 4:59
